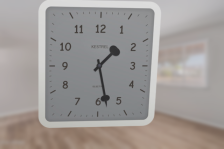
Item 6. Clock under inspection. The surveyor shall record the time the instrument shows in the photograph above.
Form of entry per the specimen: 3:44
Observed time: 1:28
